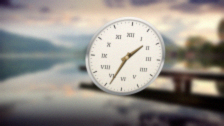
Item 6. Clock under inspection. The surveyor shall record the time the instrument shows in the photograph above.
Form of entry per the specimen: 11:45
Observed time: 1:34
